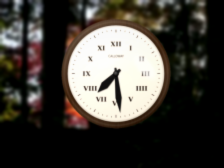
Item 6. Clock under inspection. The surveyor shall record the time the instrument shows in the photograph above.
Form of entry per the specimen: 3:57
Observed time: 7:29
